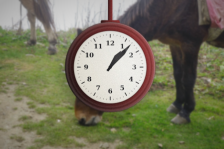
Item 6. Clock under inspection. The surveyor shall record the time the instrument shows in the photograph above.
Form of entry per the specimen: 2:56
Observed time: 1:07
